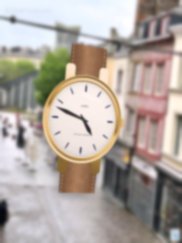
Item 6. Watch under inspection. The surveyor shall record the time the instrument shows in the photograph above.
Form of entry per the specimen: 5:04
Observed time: 4:48
